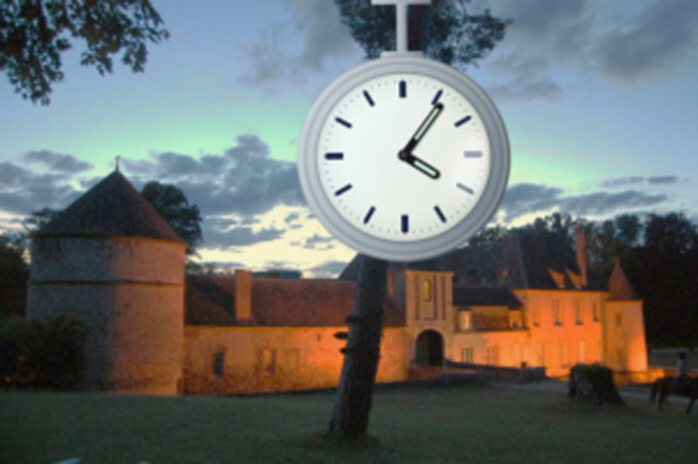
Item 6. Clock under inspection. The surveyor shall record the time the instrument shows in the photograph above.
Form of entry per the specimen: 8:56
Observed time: 4:06
